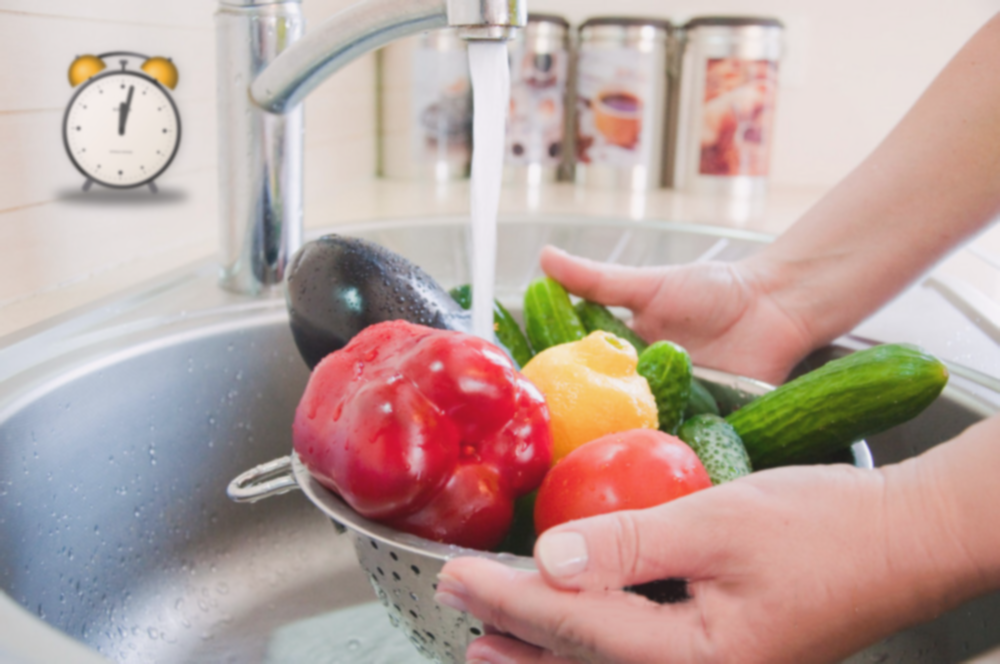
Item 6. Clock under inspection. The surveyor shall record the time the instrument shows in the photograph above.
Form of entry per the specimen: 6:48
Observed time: 12:02
